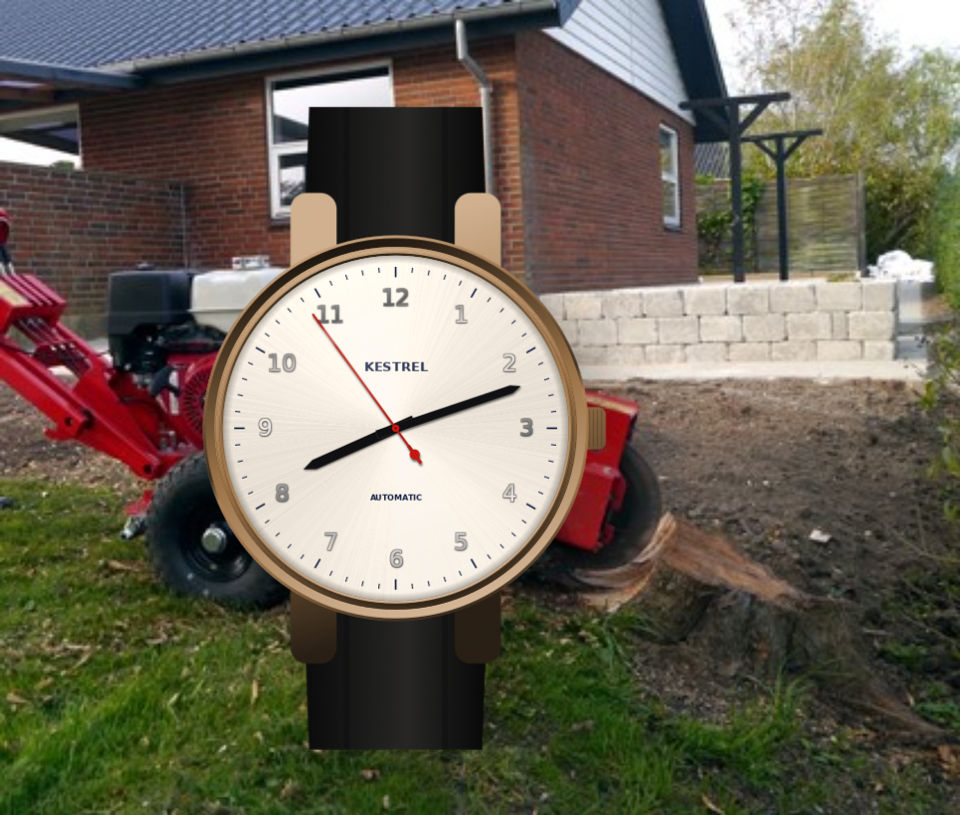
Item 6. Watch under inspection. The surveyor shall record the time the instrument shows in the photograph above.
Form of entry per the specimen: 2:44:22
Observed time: 8:11:54
